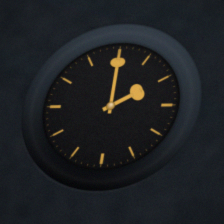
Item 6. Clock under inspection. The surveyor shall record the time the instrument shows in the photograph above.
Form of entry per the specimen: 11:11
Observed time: 2:00
